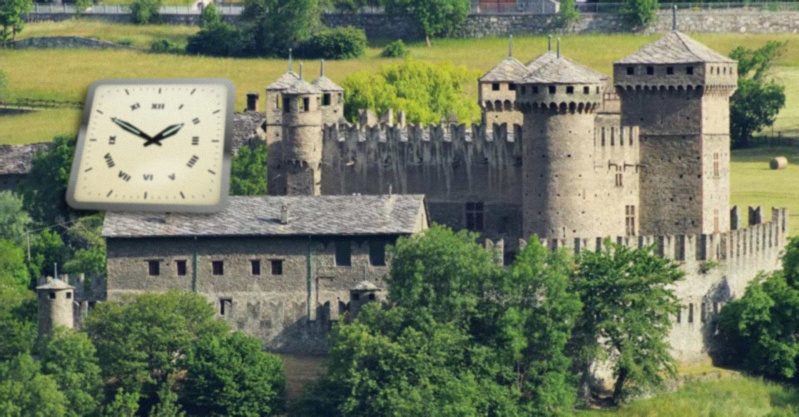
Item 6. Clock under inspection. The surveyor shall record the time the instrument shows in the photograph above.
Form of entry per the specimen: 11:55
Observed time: 1:50
